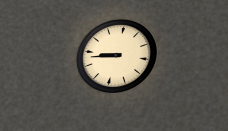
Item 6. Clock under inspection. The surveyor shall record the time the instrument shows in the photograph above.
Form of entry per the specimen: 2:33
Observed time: 8:43
